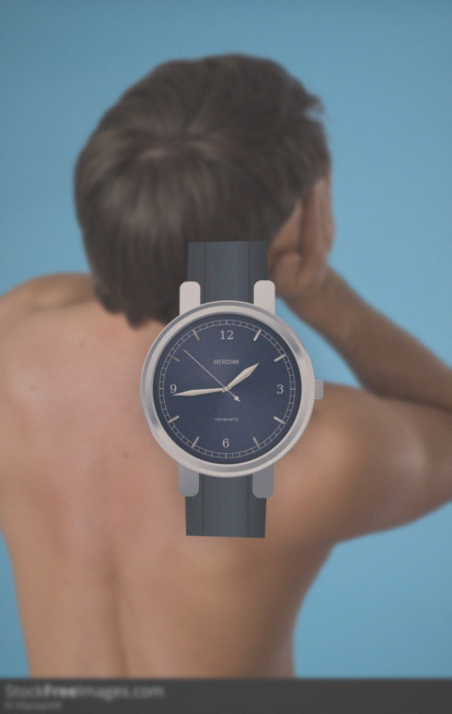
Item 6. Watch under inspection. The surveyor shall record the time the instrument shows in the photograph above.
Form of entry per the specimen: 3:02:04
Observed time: 1:43:52
